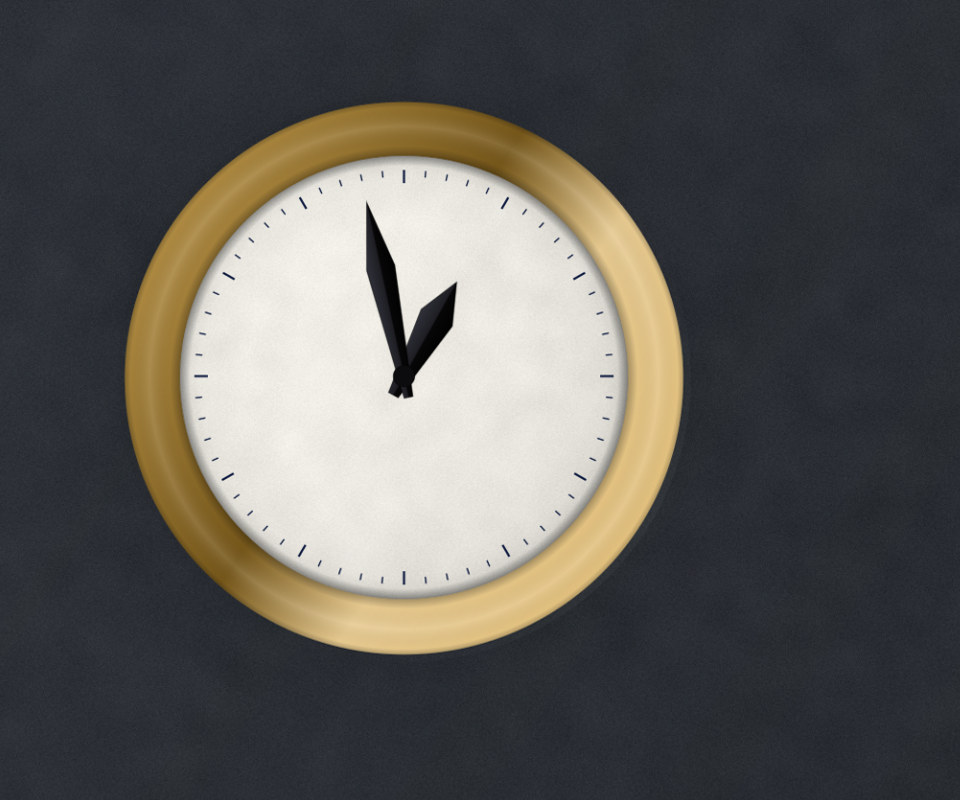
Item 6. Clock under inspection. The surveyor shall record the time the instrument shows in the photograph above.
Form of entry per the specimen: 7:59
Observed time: 12:58
